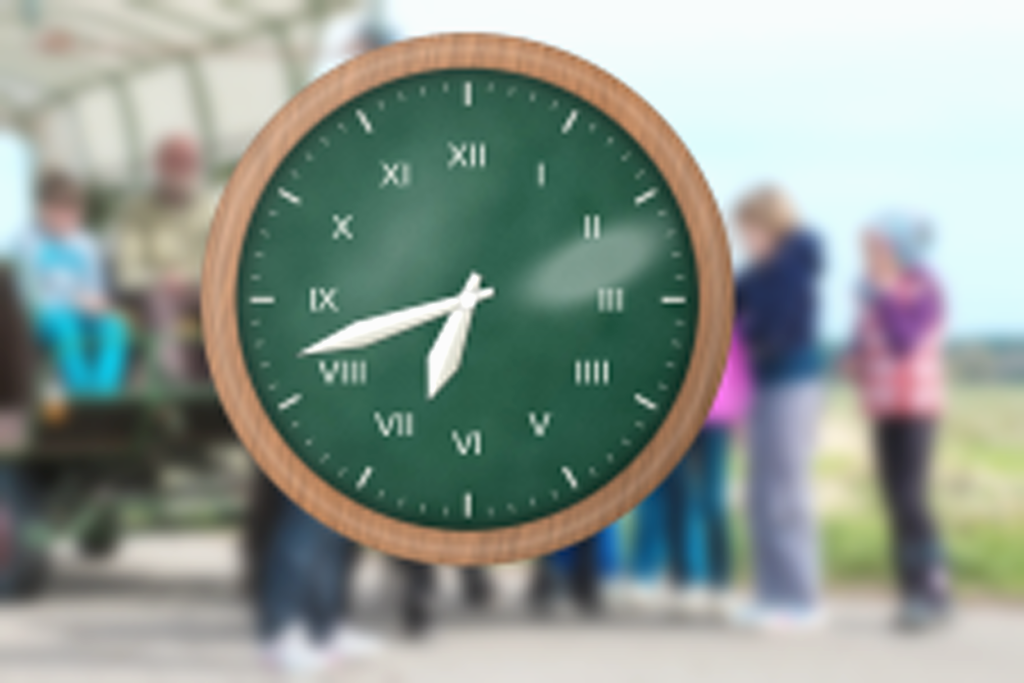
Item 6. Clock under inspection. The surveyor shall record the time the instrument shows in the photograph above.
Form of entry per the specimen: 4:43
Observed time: 6:42
